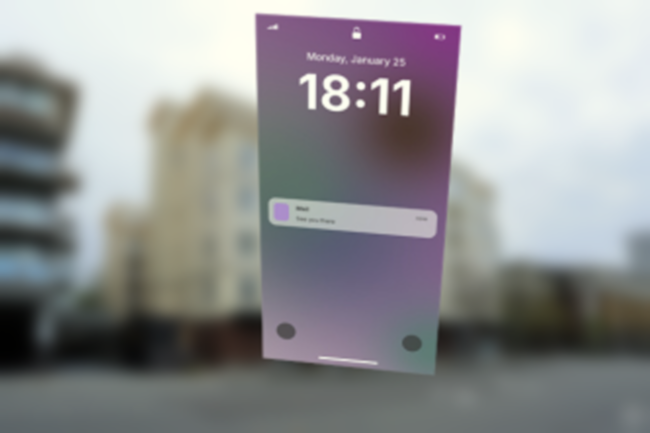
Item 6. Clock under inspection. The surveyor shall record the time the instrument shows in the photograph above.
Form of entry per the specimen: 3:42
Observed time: 18:11
